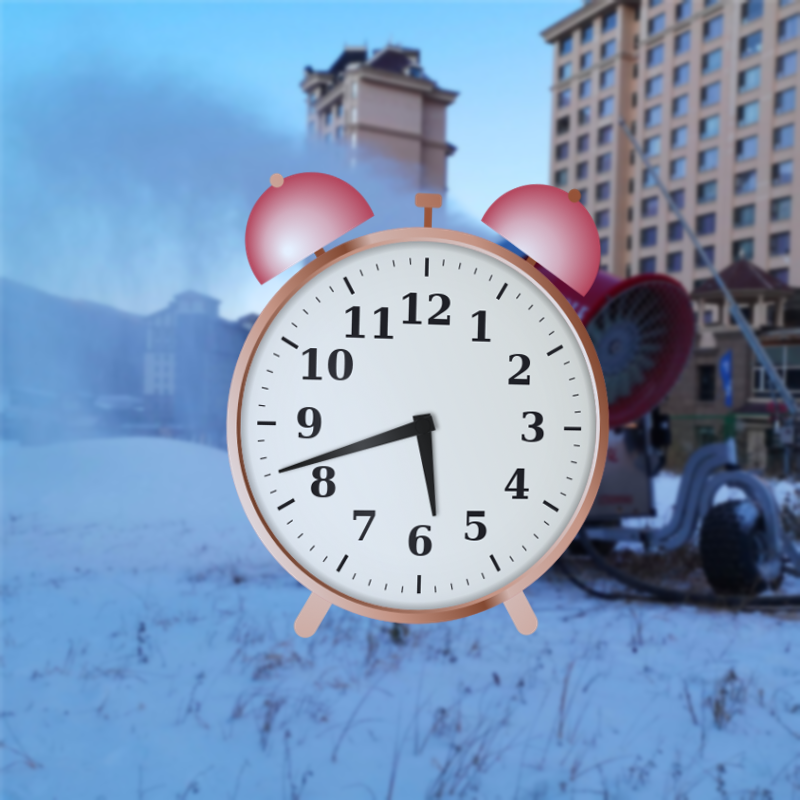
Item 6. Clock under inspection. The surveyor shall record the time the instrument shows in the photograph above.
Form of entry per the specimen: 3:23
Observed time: 5:42
